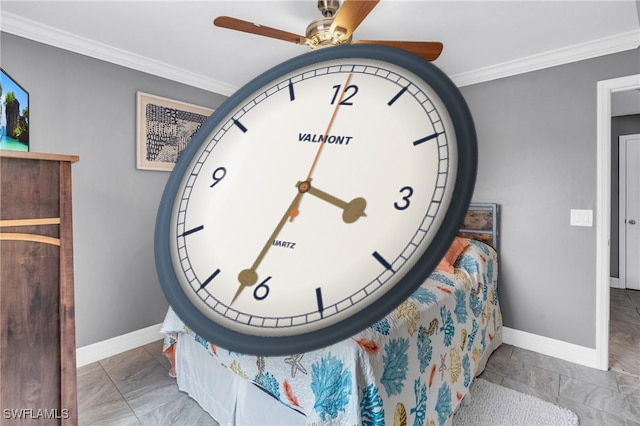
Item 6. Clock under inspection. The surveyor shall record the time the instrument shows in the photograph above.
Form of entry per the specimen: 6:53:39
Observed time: 3:32:00
